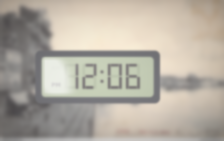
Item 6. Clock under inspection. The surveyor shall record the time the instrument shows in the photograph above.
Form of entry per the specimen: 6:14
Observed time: 12:06
